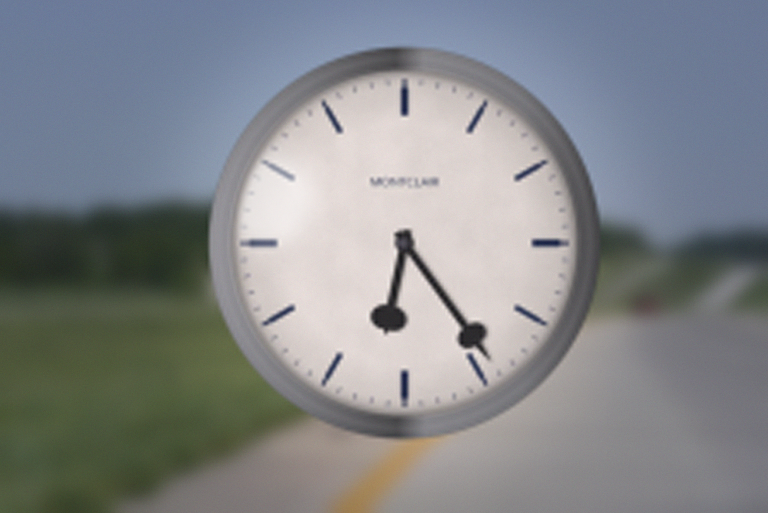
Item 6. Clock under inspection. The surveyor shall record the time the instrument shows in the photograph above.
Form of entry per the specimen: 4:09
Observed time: 6:24
